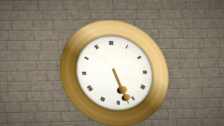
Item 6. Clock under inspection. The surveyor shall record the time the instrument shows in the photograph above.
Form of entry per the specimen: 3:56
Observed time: 5:27
